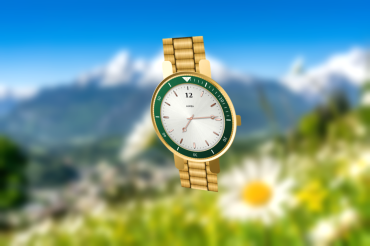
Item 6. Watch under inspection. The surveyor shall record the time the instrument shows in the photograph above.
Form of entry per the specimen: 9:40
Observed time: 7:14
